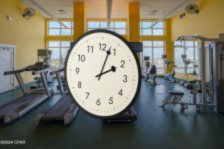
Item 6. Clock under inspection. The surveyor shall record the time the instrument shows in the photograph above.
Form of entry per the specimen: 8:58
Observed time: 2:03
